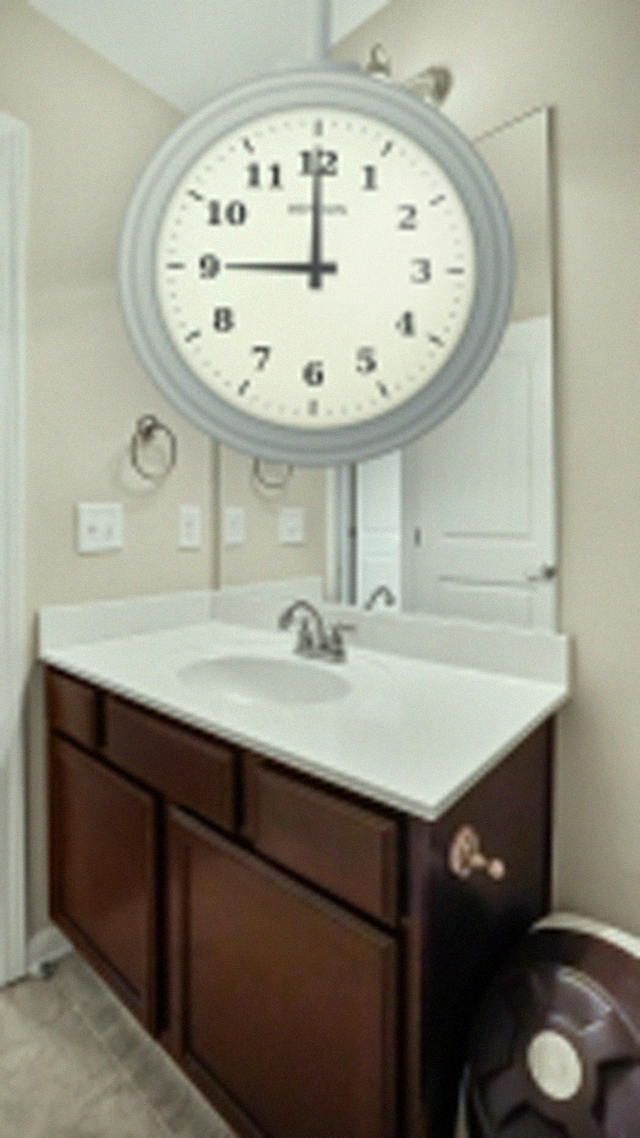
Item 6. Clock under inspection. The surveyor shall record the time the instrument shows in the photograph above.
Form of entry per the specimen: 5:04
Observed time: 9:00
